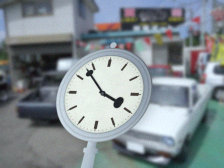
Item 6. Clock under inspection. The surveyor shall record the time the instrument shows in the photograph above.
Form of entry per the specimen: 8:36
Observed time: 3:53
